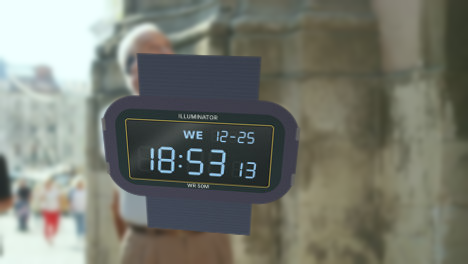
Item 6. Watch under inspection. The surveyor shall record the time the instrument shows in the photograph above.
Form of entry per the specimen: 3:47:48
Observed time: 18:53:13
